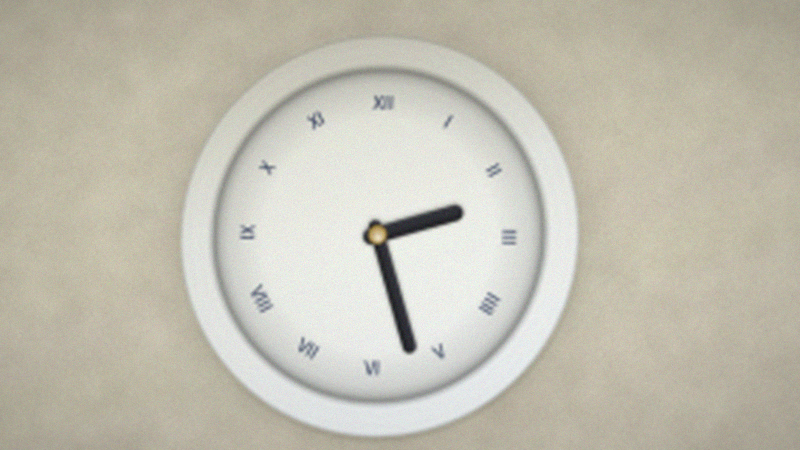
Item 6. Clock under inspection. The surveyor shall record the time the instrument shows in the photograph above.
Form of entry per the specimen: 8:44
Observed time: 2:27
